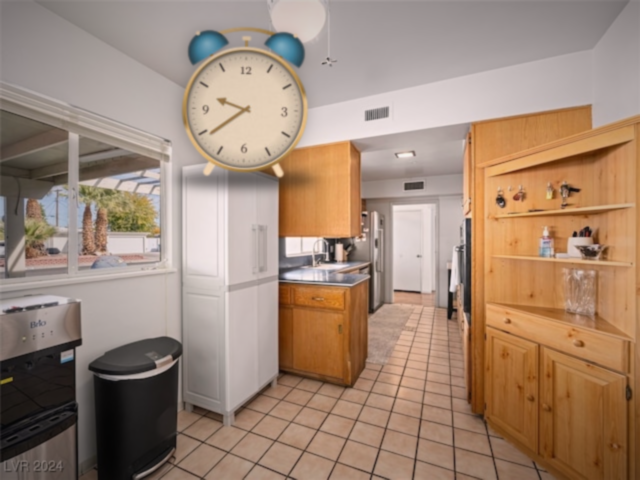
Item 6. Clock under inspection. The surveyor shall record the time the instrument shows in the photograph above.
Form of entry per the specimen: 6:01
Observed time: 9:39
